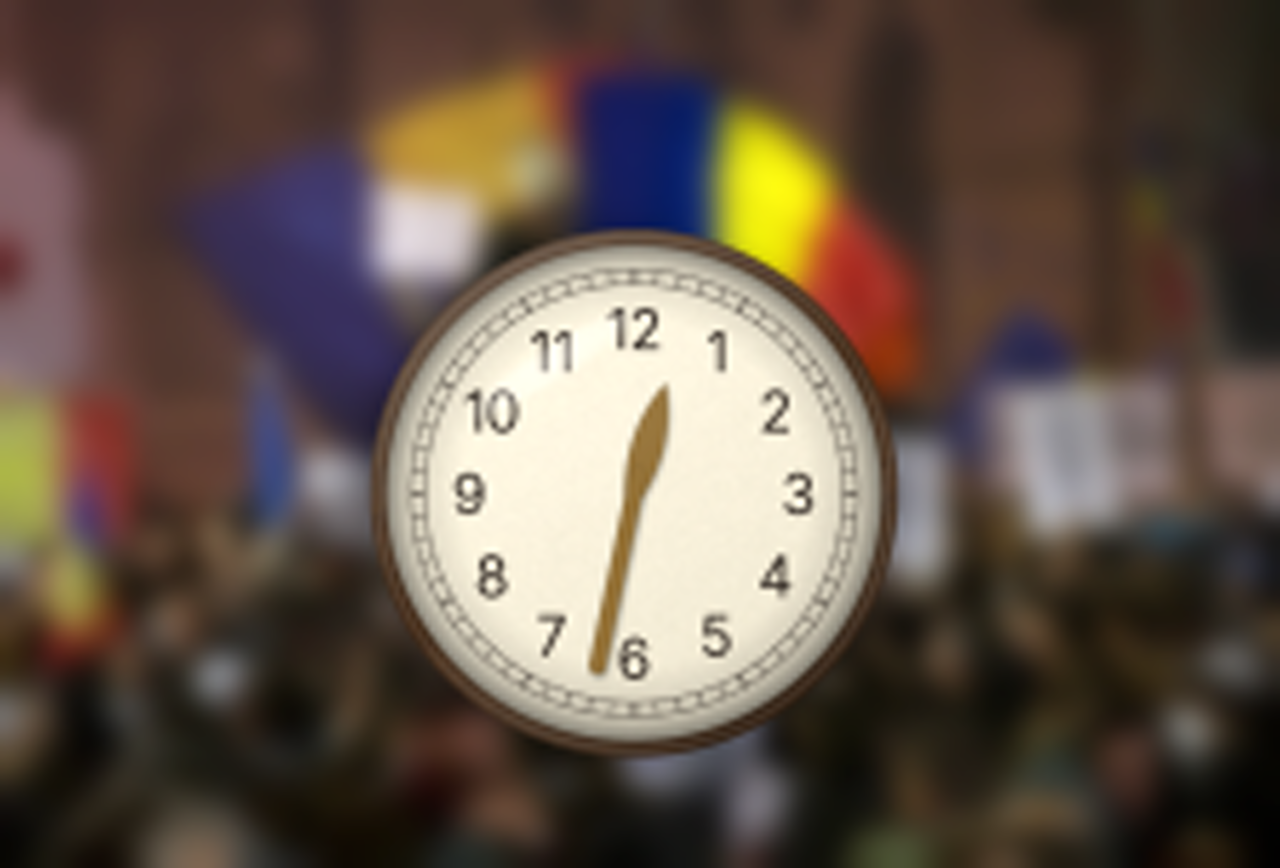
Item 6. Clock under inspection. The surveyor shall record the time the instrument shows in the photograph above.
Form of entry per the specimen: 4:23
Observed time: 12:32
